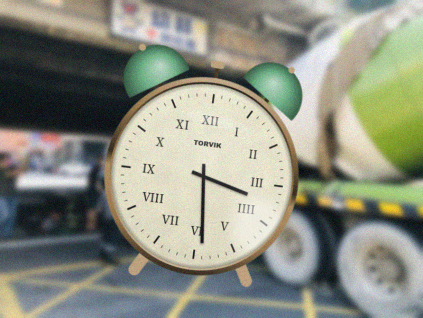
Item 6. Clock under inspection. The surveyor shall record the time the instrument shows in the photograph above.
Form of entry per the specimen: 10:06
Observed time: 3:29
